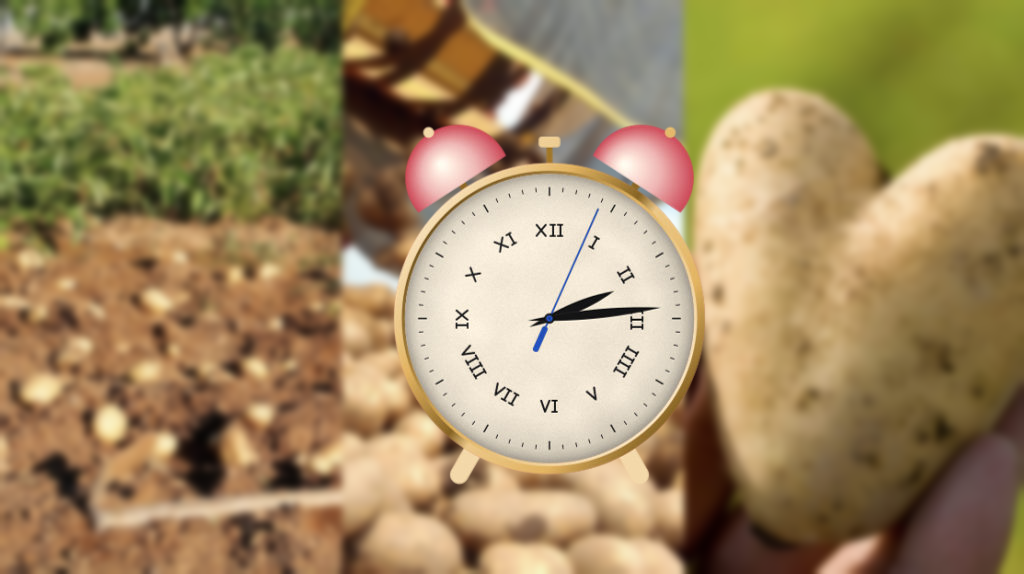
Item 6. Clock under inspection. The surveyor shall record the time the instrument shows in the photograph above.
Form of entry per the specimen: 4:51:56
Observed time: 2:14:04
